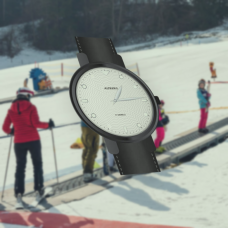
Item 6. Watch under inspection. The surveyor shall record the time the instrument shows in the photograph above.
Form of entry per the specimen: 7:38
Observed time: 1:14
